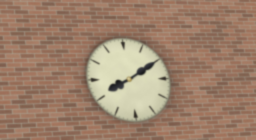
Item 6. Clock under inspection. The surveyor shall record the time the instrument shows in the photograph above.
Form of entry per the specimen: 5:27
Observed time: 8:10
